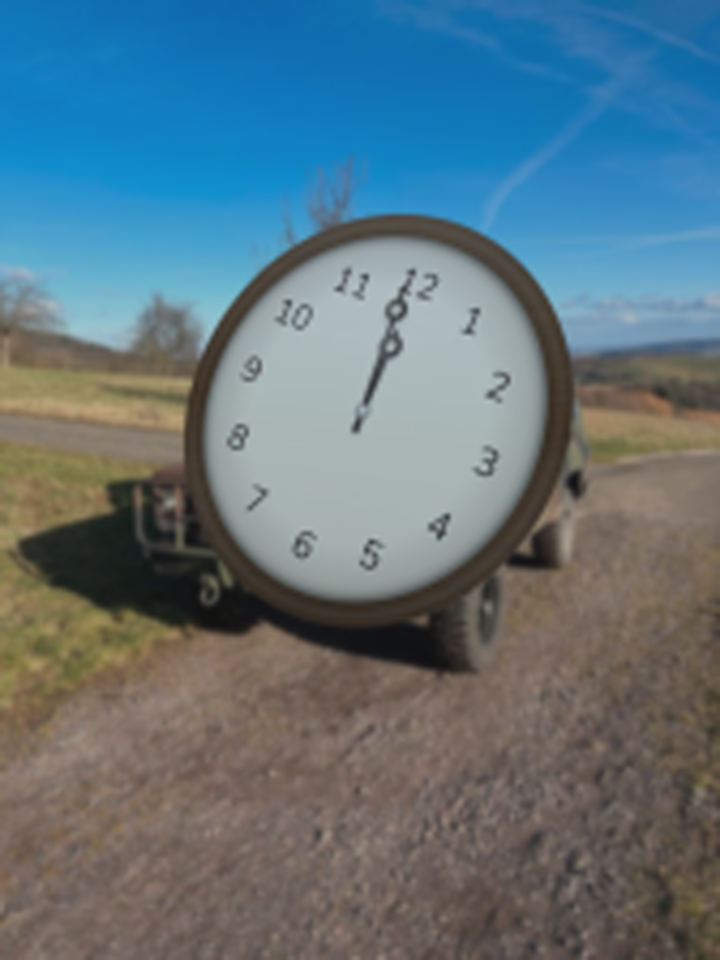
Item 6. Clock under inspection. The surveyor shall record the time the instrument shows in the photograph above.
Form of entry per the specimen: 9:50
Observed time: 11:59
